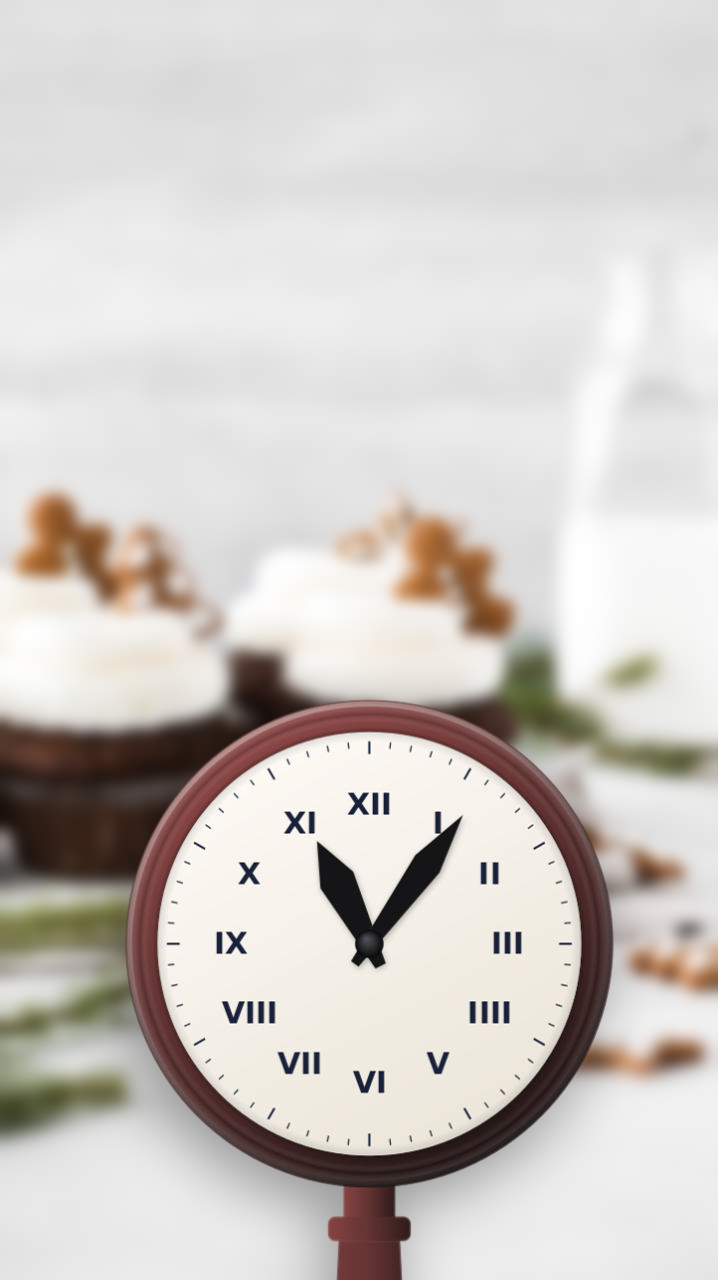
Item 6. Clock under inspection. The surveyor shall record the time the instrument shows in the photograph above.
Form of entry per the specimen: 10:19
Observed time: 11:06
